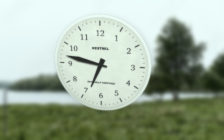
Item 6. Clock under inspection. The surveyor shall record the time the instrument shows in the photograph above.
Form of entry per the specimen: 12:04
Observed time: 6:47
